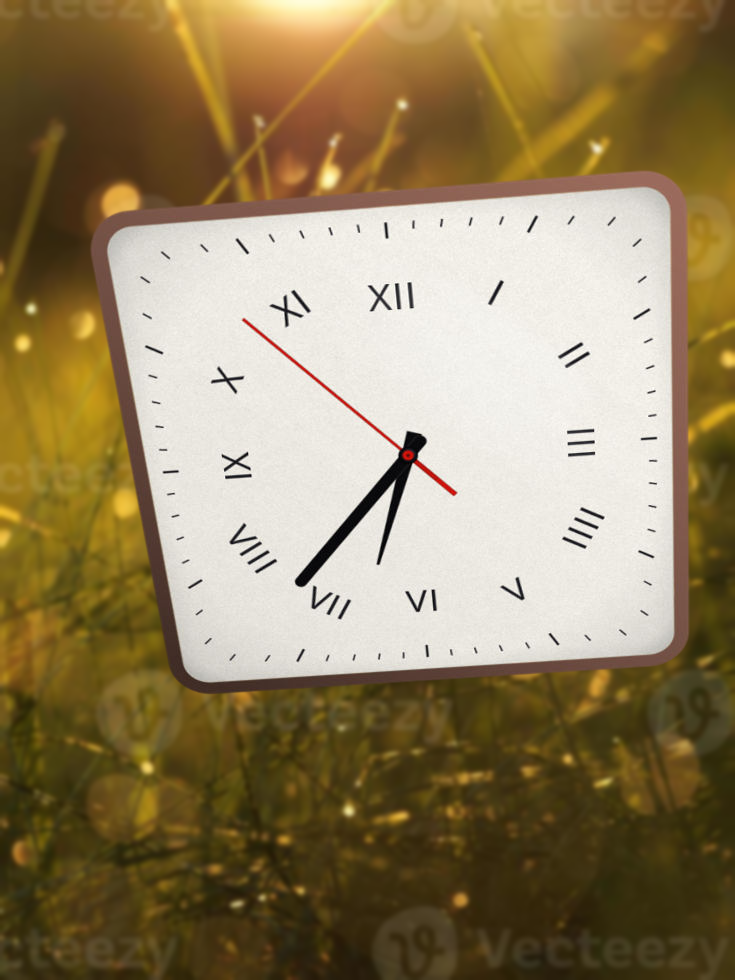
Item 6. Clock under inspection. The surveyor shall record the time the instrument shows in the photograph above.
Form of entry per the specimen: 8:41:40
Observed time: 6:36:53
